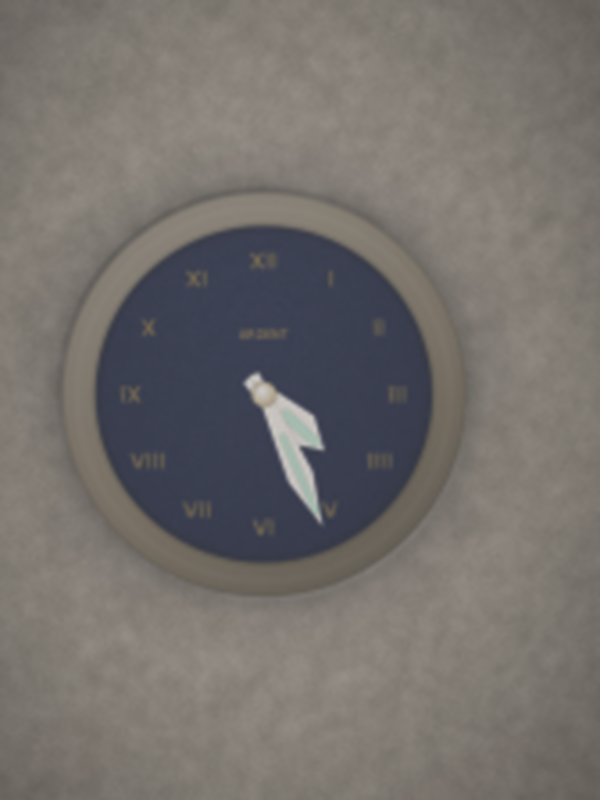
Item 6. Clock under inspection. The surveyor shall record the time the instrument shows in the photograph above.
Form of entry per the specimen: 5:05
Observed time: 4:26
